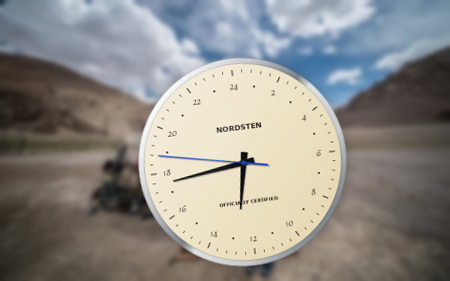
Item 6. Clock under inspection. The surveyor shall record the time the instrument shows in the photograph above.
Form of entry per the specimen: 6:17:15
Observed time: 12:43:47
